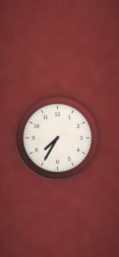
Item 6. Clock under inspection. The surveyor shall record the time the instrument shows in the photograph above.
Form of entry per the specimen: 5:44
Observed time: 7:35
